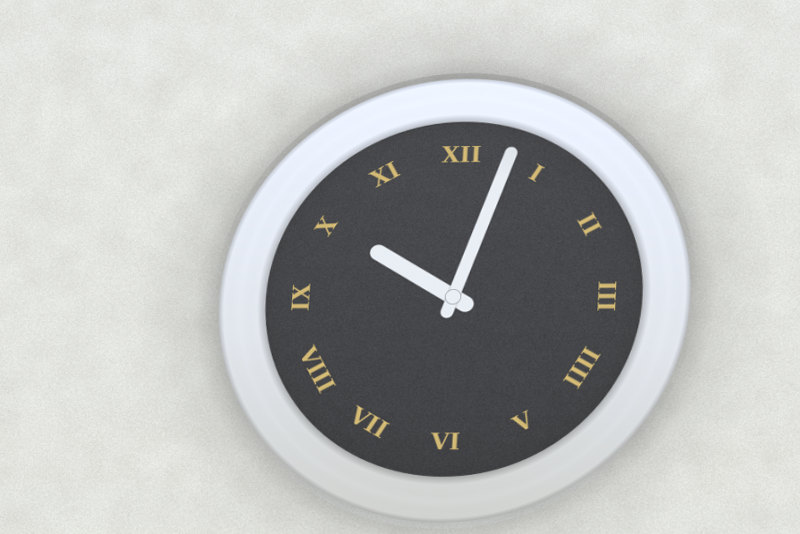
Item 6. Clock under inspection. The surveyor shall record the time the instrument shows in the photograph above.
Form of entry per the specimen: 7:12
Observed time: 10:03
